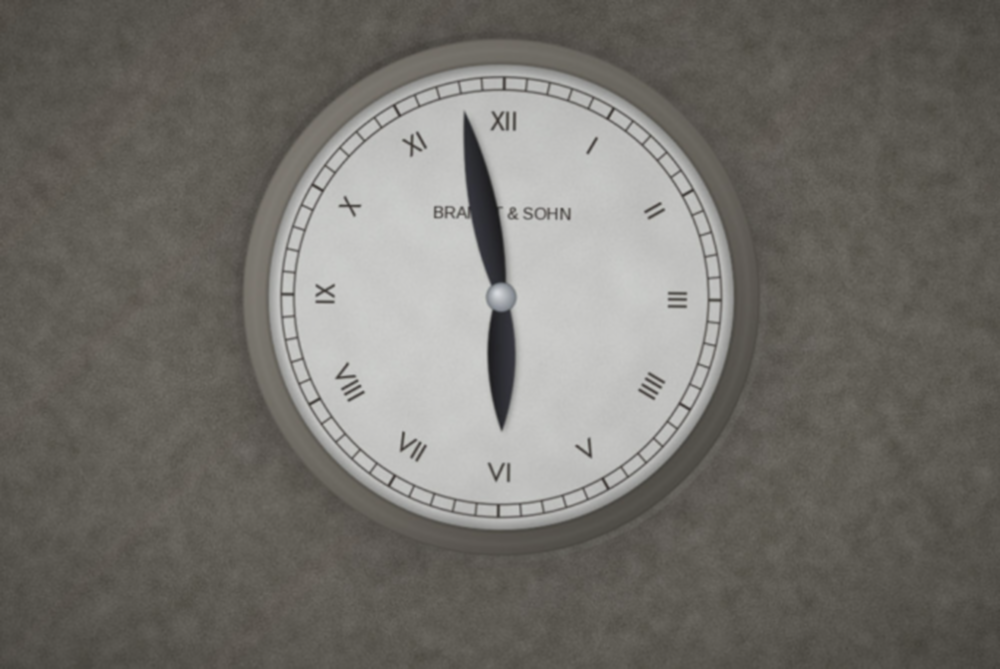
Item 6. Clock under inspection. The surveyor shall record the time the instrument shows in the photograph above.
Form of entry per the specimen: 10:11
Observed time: 5:58
